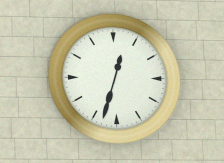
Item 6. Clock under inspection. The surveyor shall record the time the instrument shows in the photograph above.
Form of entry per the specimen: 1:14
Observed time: 12:33
